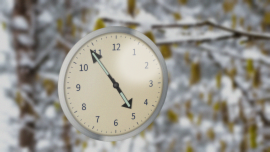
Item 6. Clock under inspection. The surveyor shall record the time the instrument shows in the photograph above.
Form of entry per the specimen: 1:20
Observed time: 4:54
